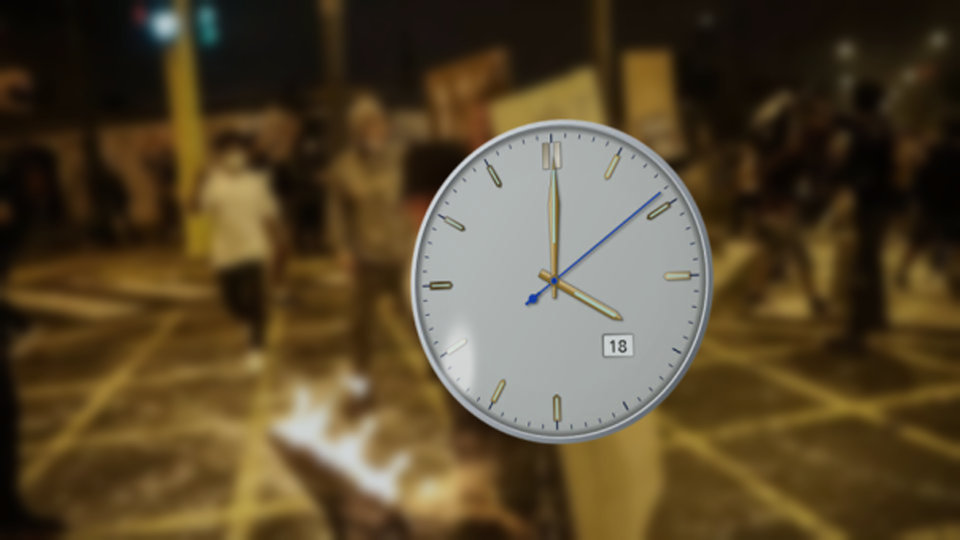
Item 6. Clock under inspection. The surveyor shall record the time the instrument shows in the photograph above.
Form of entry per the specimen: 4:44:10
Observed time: 4:00:09
